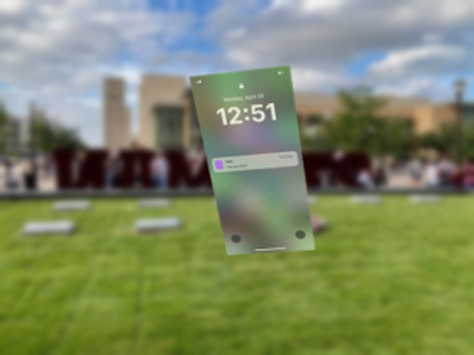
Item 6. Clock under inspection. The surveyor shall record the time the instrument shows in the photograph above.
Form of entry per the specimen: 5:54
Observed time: 12:51
